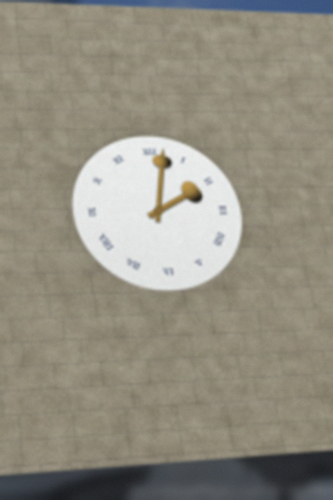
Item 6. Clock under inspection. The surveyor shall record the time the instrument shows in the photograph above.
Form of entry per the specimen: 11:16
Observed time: 2:02
